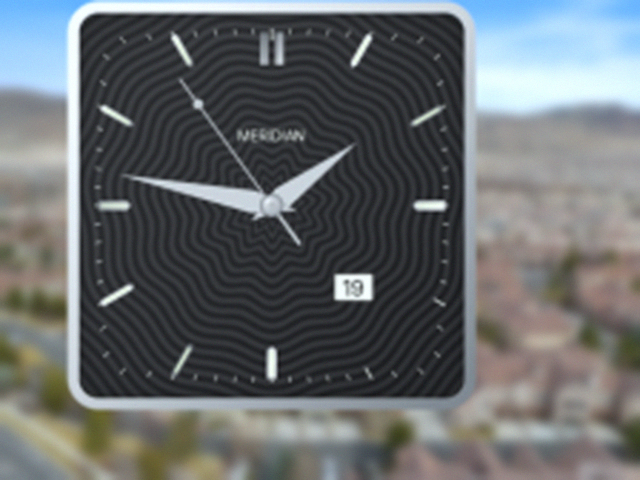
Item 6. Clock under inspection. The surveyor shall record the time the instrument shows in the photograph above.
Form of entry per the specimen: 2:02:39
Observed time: 1:46:54
